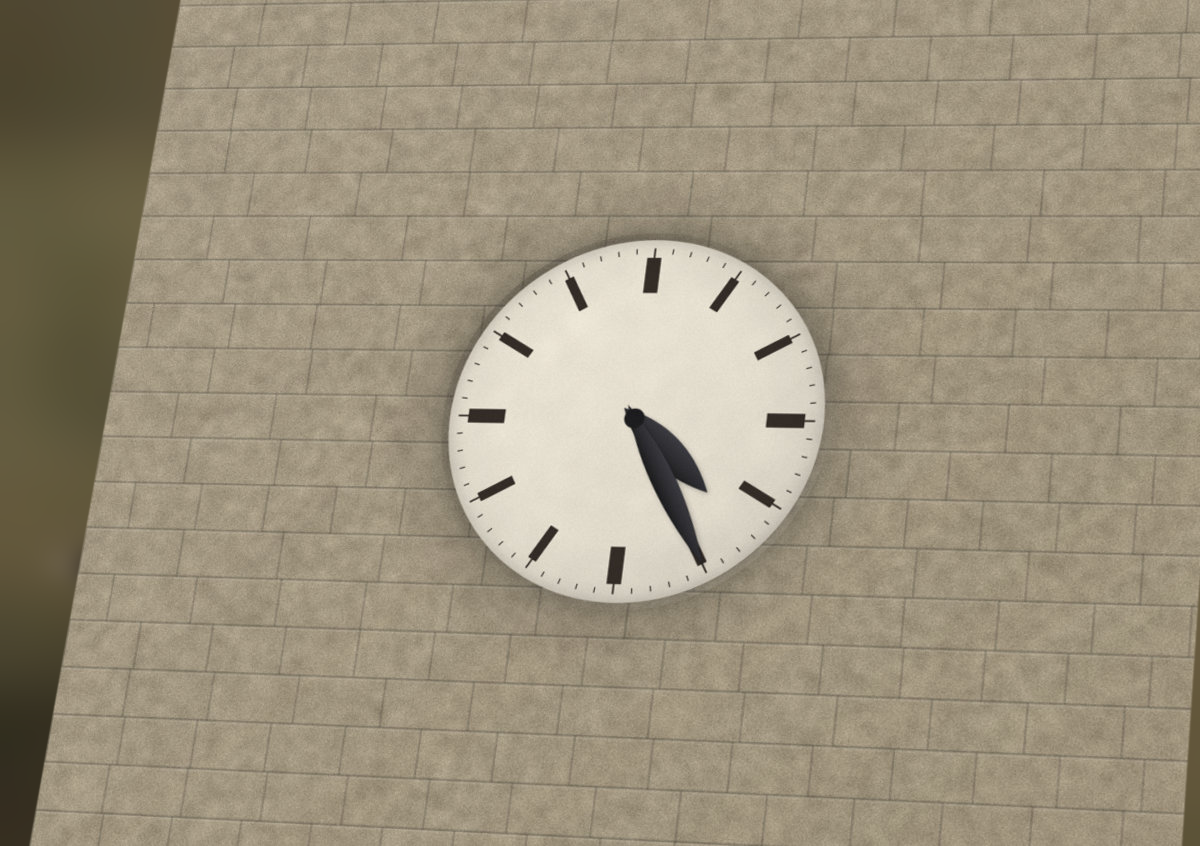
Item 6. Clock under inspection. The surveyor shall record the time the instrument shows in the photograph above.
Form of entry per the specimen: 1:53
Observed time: 4:25
